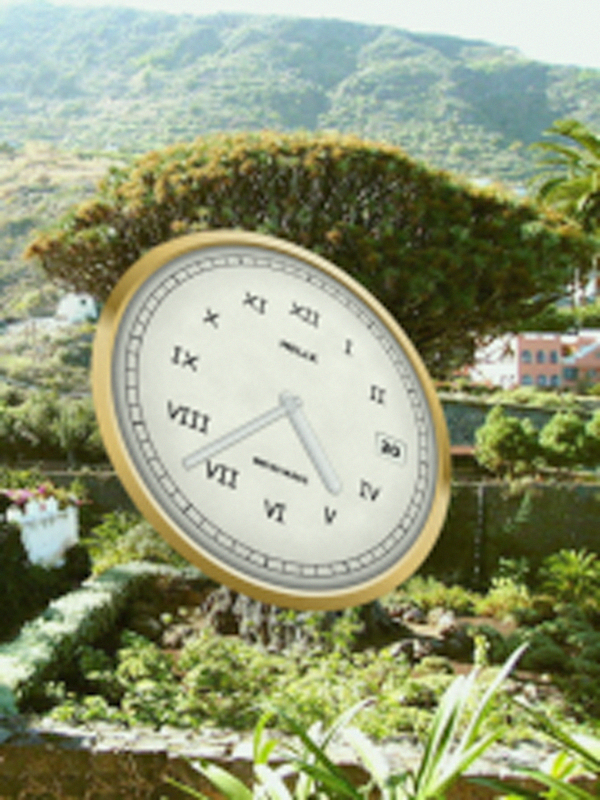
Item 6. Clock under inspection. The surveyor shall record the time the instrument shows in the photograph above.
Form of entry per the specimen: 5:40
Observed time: 4:37
